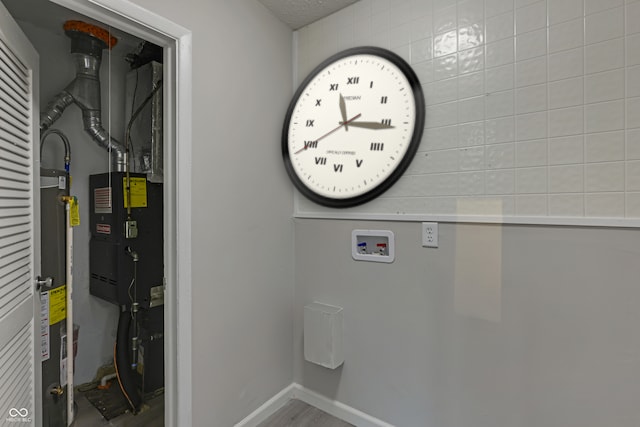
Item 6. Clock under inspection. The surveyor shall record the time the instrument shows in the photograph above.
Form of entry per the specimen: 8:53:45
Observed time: 11:15:40
